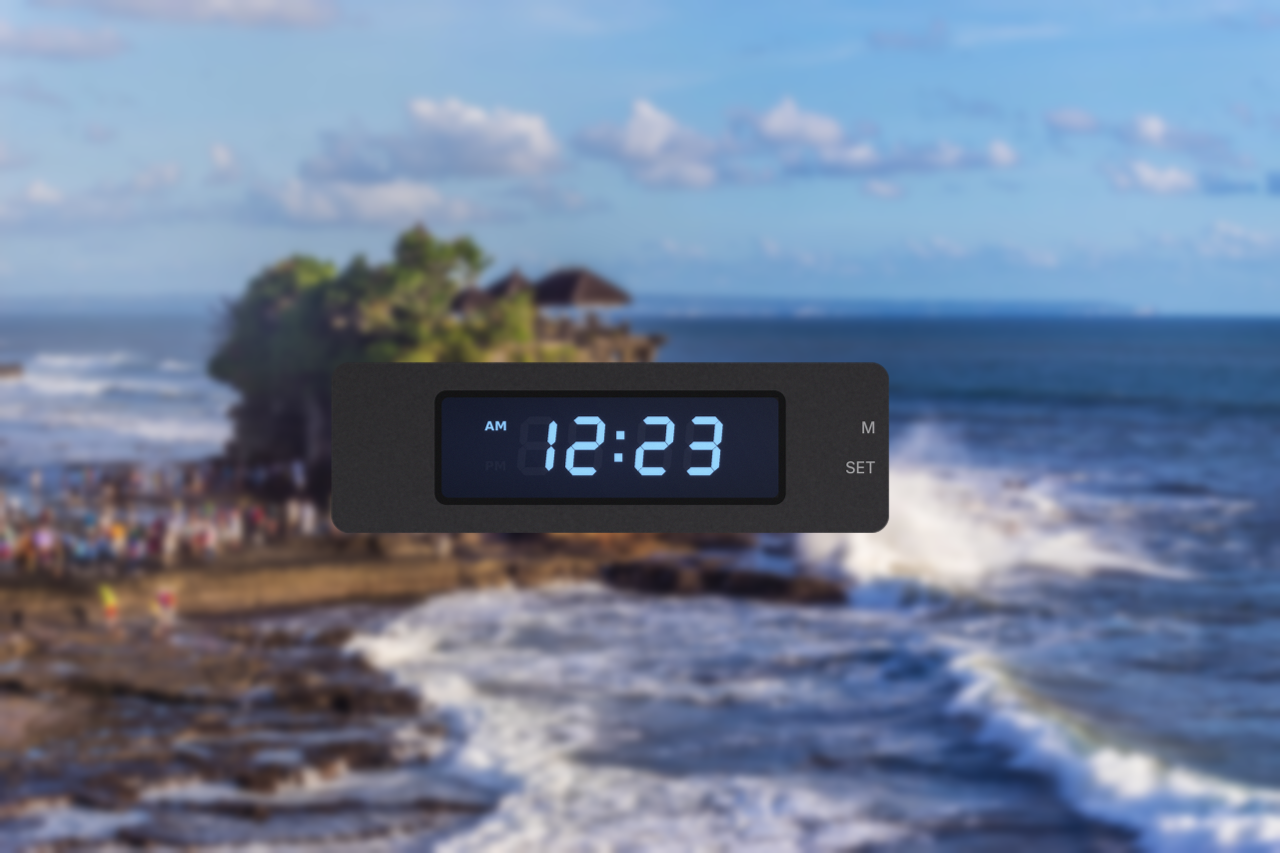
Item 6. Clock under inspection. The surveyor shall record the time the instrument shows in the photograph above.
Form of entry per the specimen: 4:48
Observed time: 12:23
